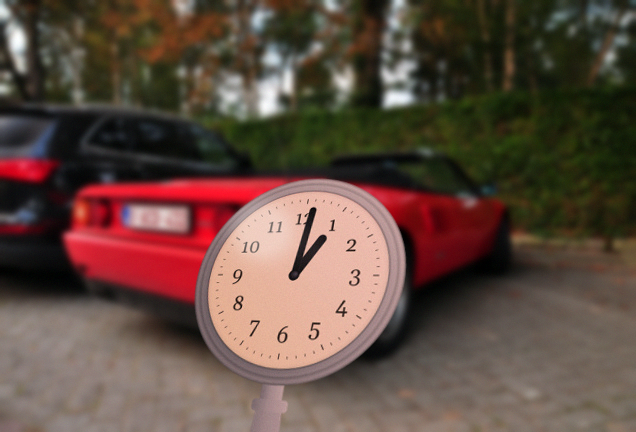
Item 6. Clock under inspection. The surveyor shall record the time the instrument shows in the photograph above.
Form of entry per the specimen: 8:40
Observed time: 1:01
